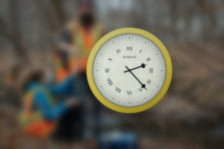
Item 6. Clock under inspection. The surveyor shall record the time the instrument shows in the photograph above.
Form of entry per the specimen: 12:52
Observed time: 2:23
